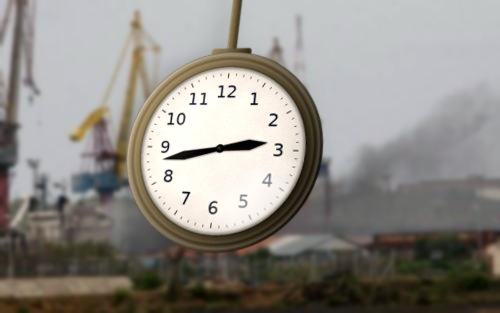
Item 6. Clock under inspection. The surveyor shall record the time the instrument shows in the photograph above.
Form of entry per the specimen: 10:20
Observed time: 2:43
